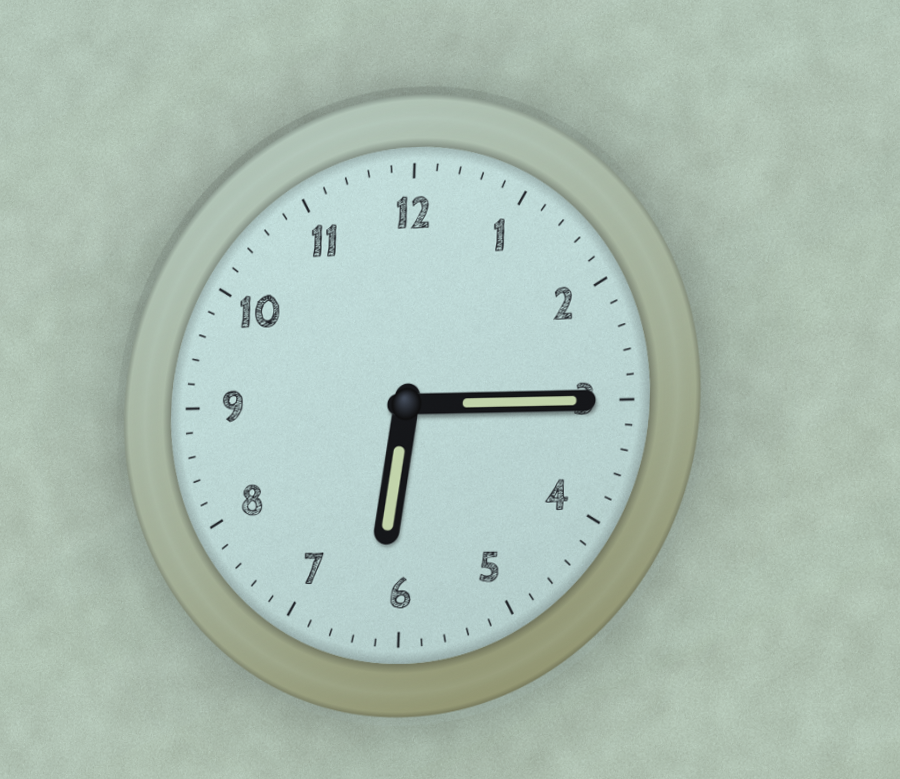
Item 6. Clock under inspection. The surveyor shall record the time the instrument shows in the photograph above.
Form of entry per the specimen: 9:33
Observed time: 6:15
